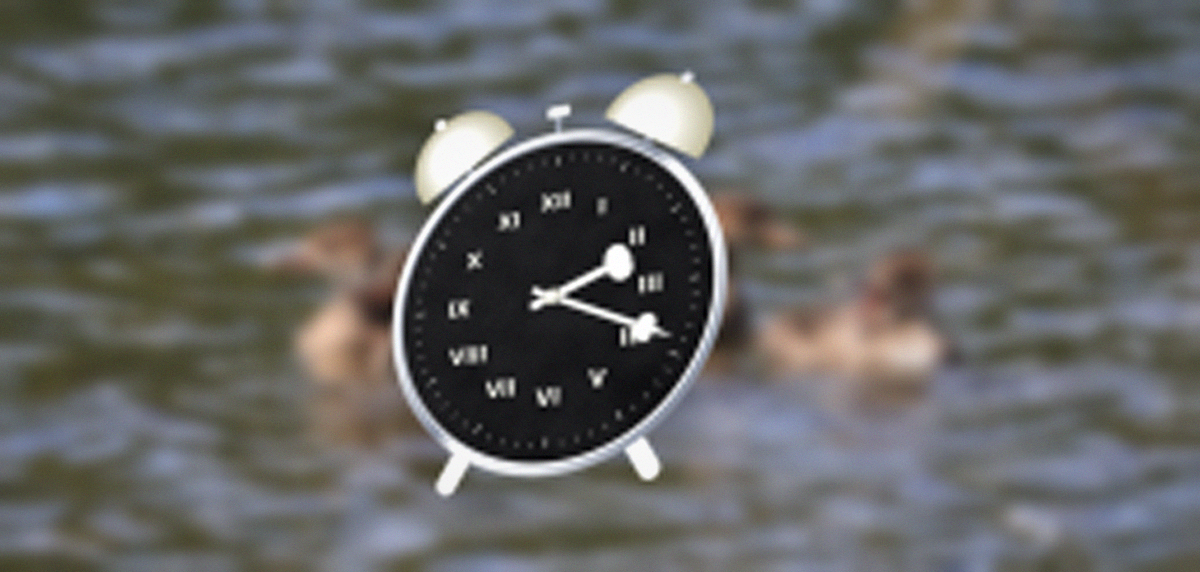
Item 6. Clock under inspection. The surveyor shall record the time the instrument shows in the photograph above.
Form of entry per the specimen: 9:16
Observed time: 2:19
